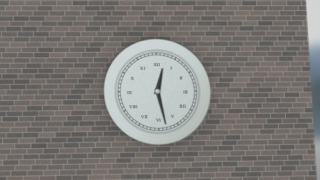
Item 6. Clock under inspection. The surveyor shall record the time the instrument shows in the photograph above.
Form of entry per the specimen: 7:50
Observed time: 12:28
